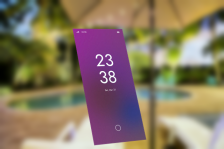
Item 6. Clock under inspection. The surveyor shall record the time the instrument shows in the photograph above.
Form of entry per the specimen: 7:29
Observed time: 23:38
